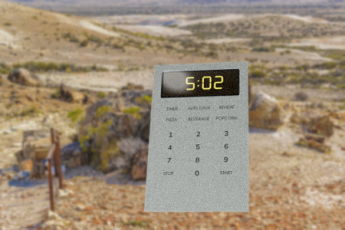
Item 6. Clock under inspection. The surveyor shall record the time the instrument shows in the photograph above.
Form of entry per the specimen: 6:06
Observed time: 5:02
